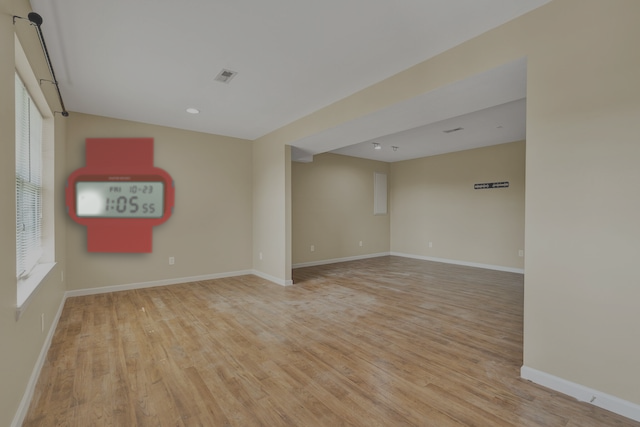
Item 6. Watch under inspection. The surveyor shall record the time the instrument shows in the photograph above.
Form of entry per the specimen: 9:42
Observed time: 1:05
